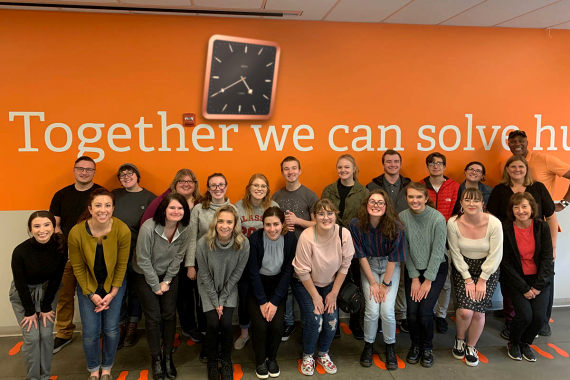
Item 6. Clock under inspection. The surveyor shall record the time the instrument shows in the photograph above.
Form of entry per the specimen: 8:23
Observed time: 4:40
